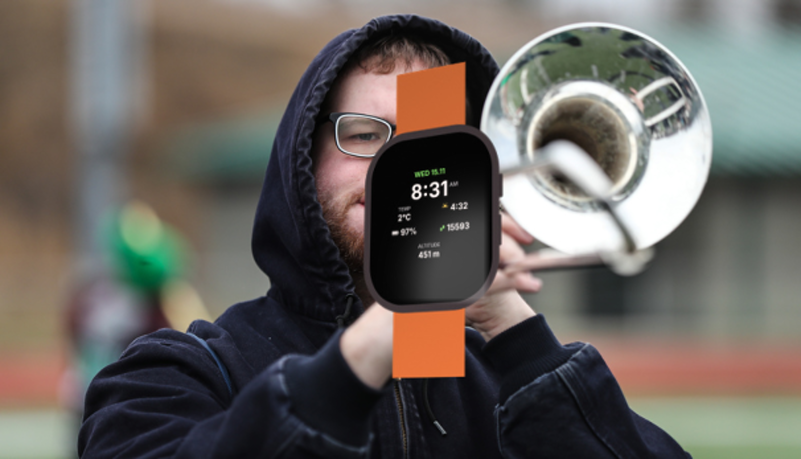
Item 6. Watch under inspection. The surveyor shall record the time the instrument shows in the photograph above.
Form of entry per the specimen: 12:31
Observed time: 8:31
